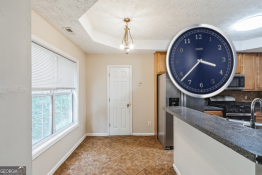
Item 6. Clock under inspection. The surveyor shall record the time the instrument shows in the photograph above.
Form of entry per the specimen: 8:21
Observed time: 3:38
